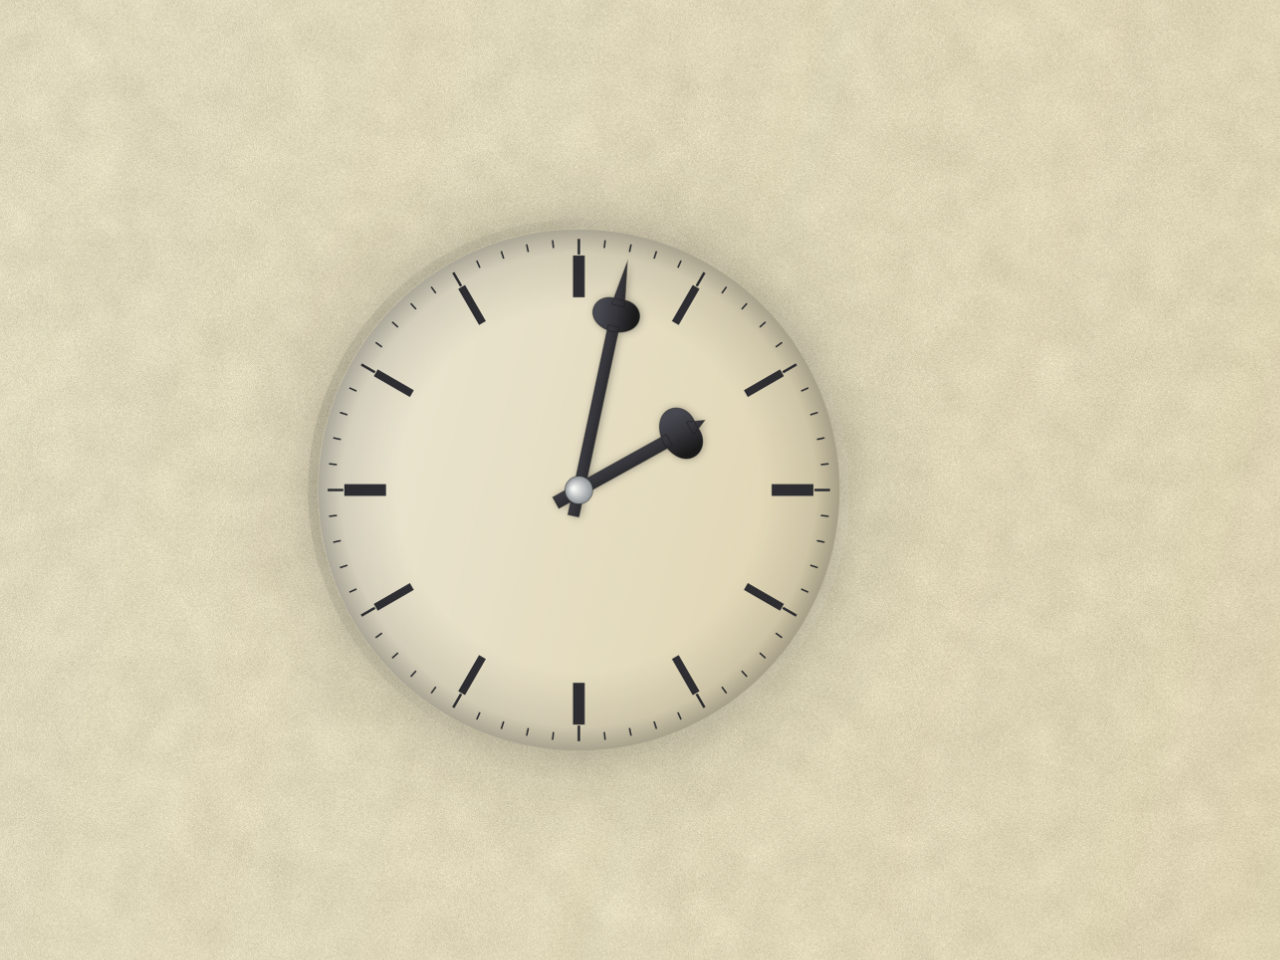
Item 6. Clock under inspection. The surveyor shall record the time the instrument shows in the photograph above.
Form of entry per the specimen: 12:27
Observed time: 2:02
